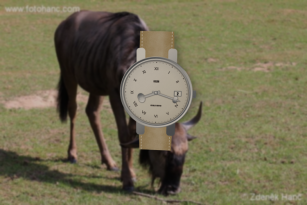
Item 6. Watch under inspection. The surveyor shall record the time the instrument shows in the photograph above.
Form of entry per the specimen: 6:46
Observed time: 8:18
